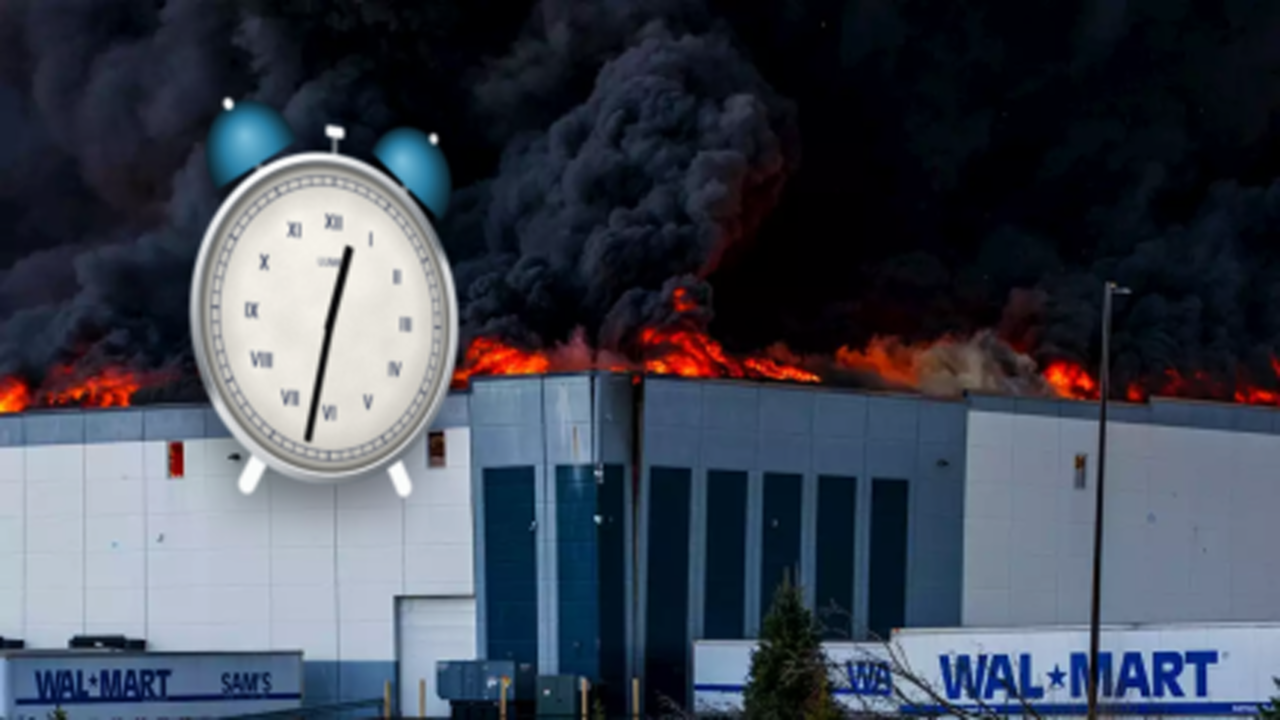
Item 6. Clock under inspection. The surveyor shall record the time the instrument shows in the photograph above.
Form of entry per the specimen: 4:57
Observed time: 12:32
